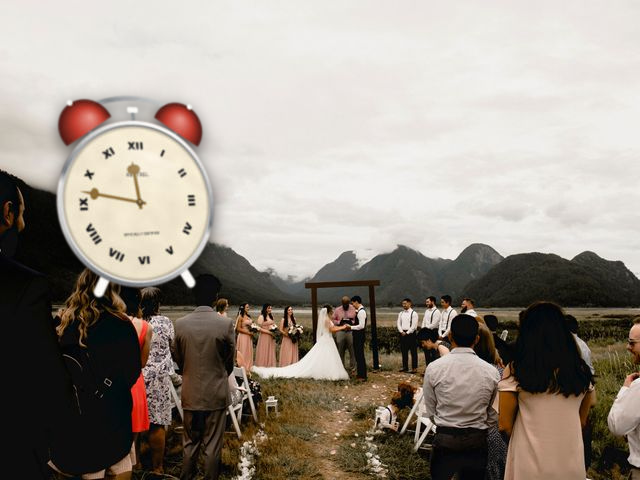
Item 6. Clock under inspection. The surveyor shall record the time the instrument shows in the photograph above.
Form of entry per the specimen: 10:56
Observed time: 11:47
